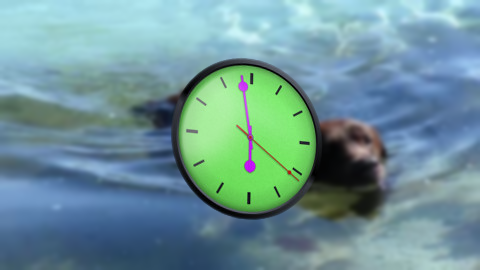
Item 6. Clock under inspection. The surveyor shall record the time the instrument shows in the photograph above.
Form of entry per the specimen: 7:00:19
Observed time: 5:58:21
